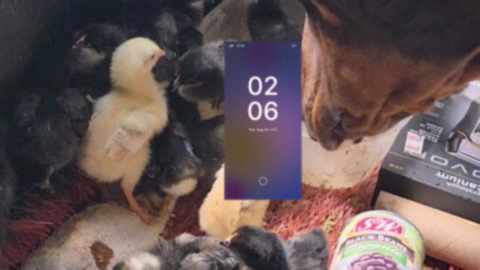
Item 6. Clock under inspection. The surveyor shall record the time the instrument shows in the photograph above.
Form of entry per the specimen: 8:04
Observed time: 2:06
